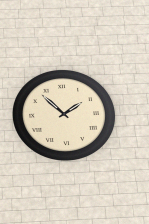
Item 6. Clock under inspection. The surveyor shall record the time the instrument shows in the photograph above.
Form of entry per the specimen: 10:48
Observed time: 1:53
